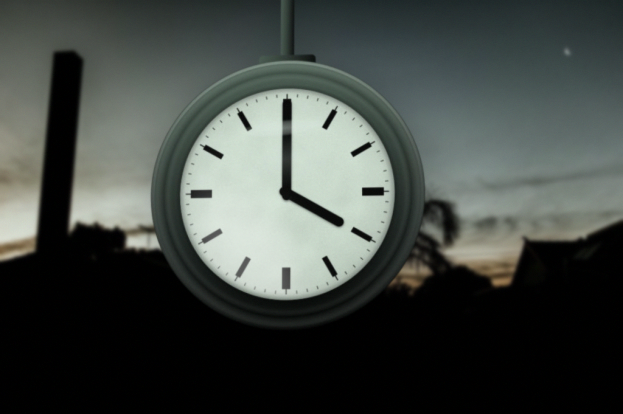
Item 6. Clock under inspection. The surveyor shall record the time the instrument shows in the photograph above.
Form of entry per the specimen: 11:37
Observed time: 4:00
